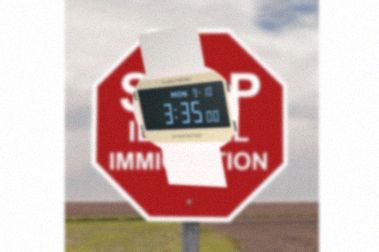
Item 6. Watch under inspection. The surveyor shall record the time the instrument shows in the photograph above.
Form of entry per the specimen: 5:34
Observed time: 3:35
